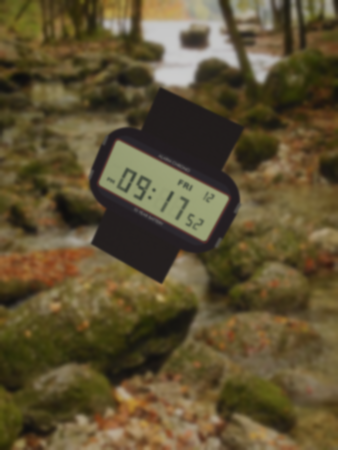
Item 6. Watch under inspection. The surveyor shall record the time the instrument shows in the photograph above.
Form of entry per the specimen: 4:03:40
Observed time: 9:17:52
